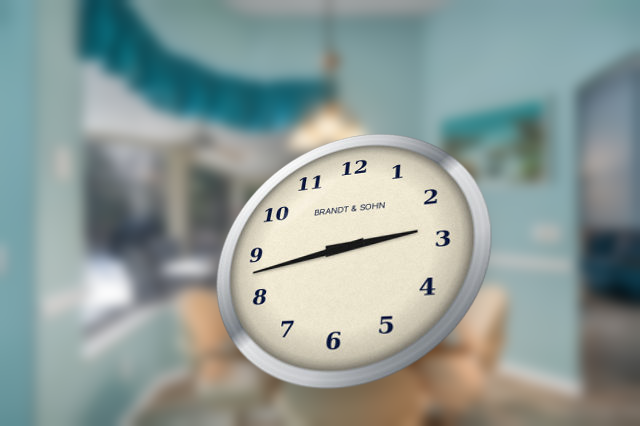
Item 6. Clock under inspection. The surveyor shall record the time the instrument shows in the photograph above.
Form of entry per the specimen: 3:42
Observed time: 2:43
